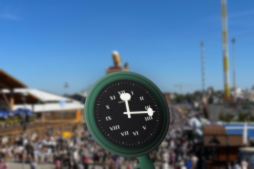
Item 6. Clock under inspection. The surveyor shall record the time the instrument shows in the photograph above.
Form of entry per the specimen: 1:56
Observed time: 12:17
